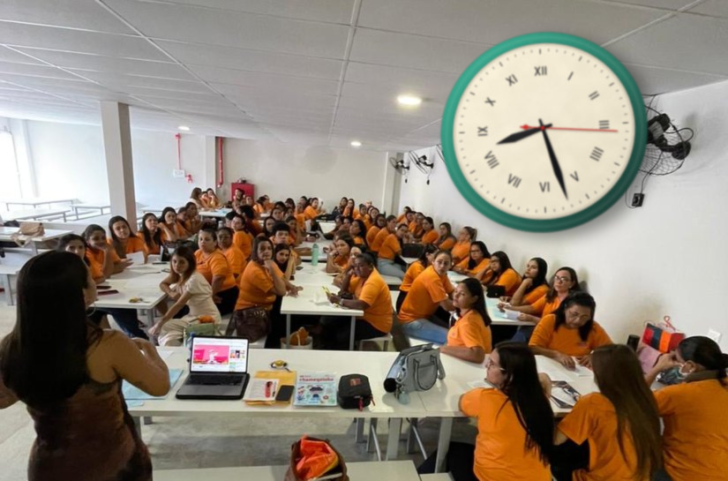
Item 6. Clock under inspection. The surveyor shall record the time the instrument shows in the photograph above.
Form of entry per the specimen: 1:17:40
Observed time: 8:27:16
